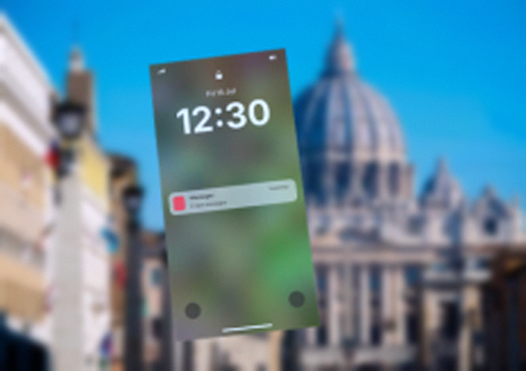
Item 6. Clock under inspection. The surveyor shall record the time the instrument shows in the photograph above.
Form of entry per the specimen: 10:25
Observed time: 12:30
